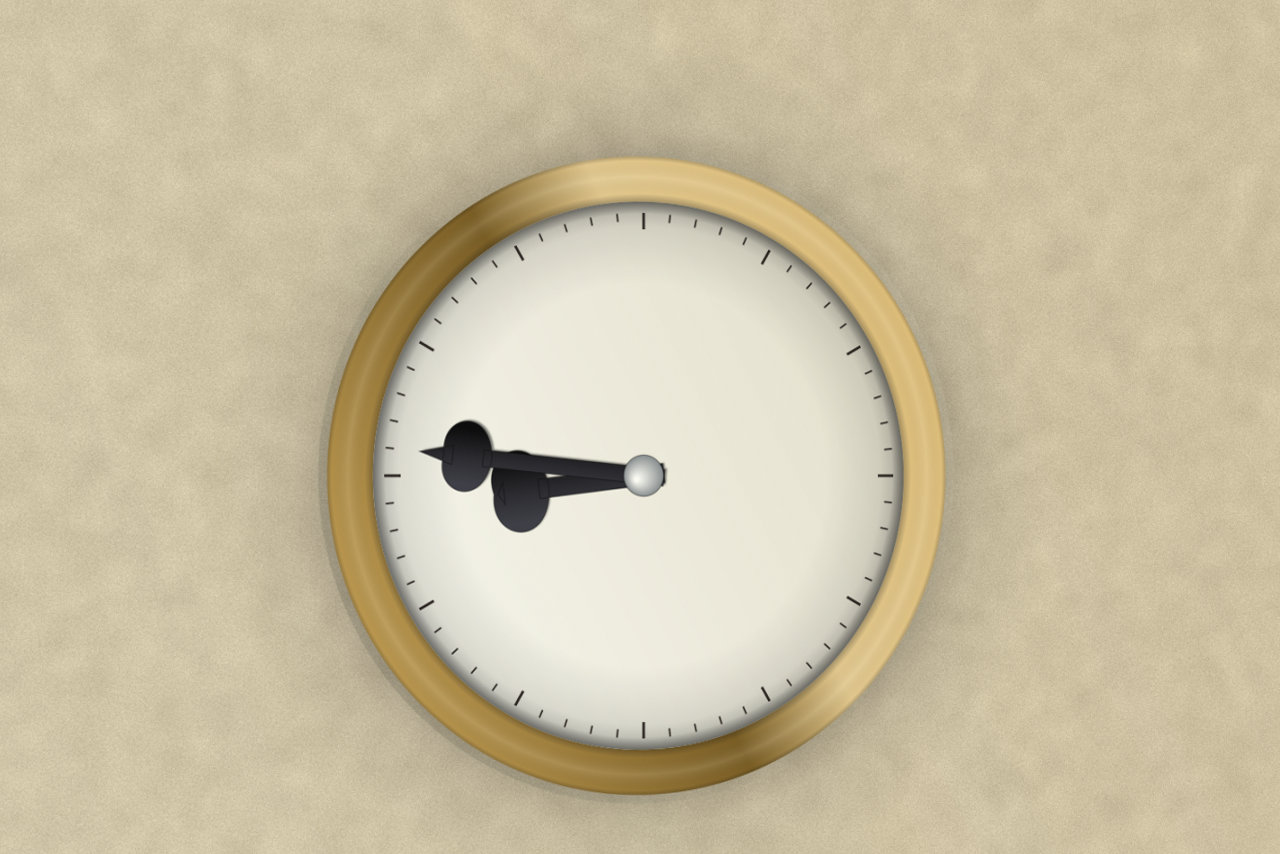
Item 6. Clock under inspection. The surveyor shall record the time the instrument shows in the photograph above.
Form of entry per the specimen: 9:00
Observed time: 8:46
